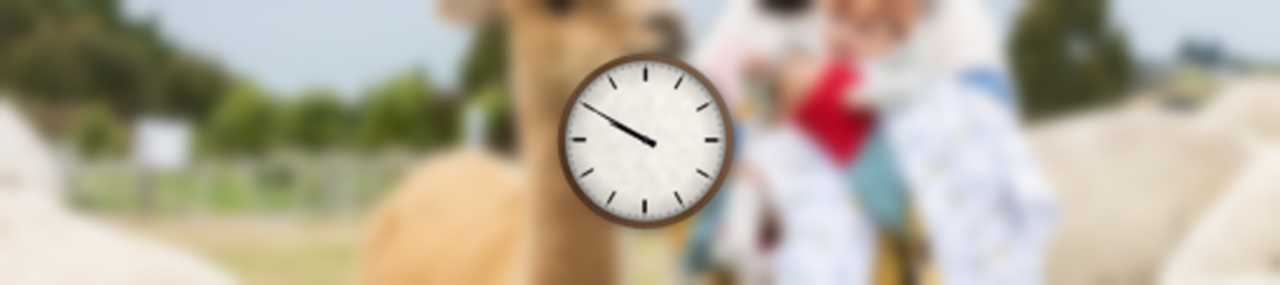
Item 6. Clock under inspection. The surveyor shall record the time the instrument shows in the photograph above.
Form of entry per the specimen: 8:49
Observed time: 9:50
